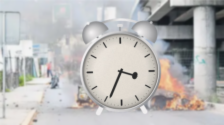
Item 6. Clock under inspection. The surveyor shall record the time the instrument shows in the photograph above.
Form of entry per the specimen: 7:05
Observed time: 3:34
